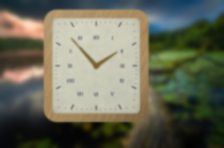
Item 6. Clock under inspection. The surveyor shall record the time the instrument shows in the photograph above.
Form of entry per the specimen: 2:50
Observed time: 1:53
